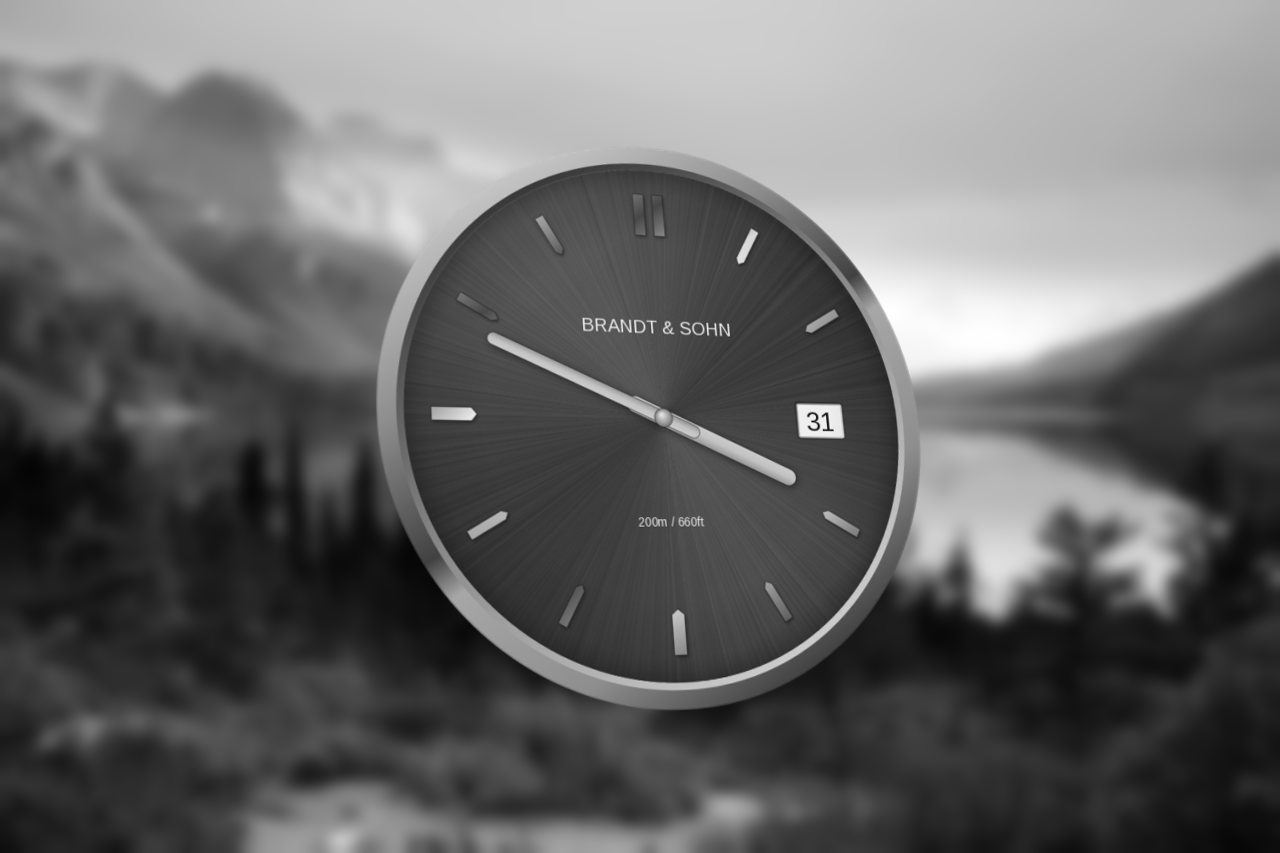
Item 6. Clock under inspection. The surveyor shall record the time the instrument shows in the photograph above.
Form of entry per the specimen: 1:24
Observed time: 3:49
